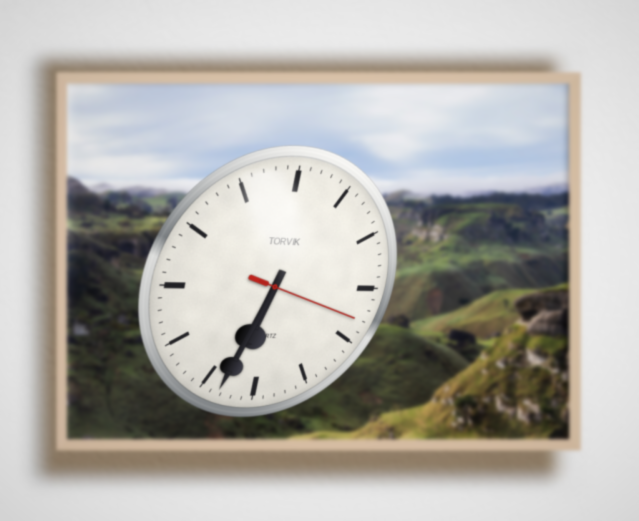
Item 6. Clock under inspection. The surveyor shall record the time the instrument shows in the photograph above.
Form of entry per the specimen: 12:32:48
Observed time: 6:33:18
